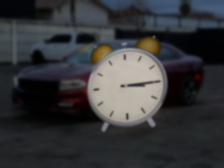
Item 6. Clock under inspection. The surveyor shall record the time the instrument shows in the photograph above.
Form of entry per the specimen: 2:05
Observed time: 3:15
